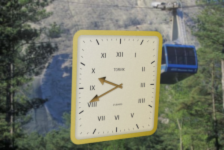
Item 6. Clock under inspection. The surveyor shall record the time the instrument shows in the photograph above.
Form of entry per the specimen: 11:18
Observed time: 9:41
